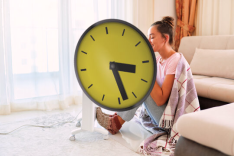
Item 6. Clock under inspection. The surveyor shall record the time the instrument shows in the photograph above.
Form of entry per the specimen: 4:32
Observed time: 3:28
